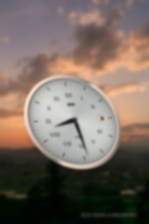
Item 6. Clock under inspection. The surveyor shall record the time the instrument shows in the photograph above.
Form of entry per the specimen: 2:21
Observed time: 8:29
